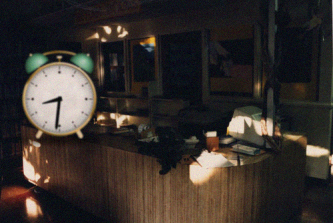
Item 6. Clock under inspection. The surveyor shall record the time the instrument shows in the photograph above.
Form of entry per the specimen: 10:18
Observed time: 8:31
